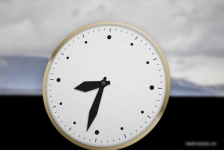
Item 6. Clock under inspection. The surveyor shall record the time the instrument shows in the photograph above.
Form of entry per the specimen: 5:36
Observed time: 8:32
